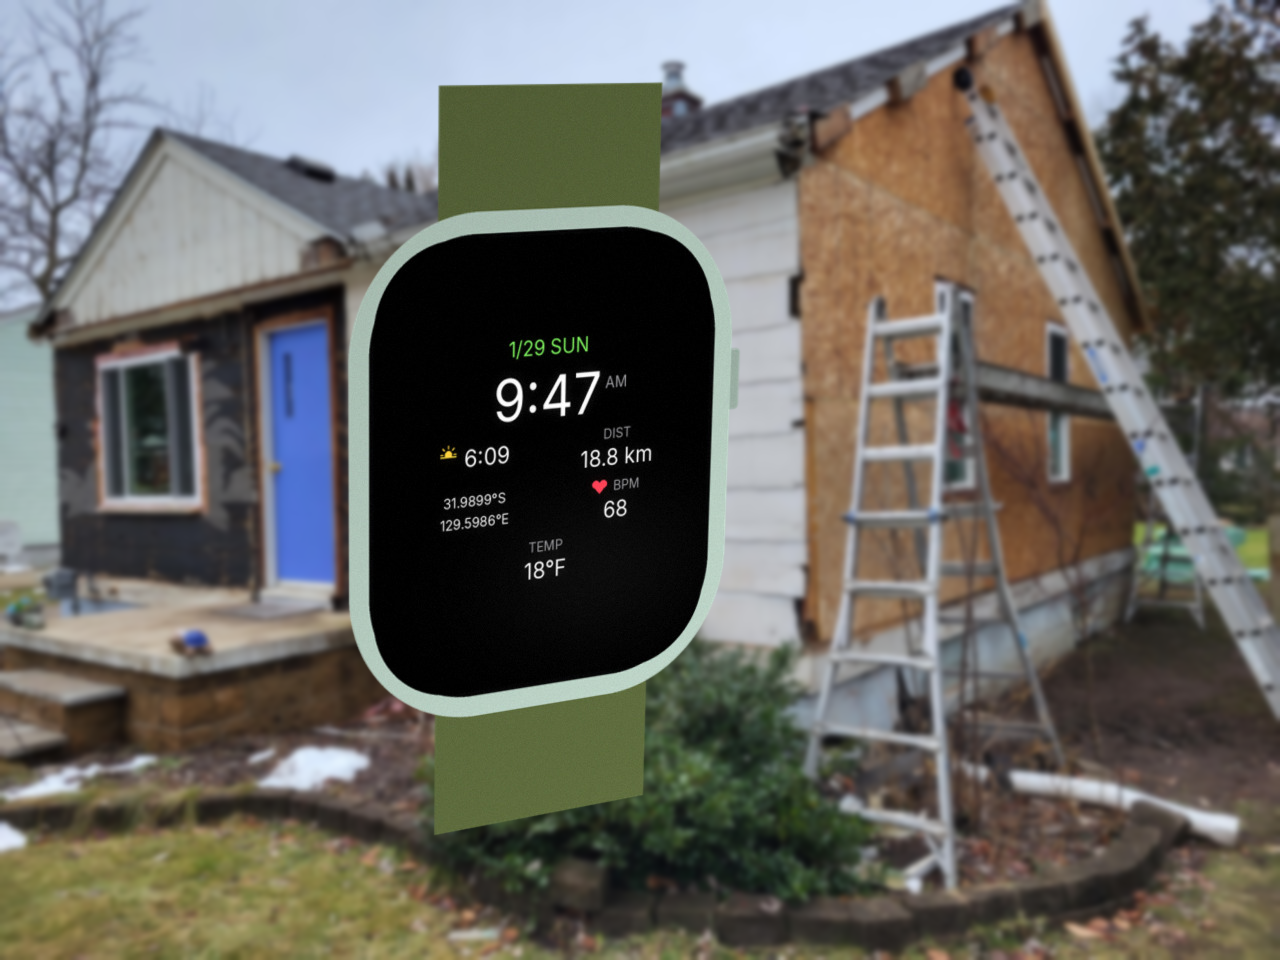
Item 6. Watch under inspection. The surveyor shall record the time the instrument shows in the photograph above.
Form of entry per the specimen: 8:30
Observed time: 9:47
